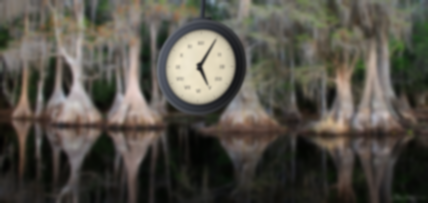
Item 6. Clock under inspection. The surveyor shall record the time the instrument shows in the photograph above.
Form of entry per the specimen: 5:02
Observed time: 5:05
